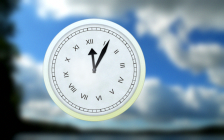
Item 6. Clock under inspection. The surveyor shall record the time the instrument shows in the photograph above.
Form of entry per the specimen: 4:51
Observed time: 12:06
